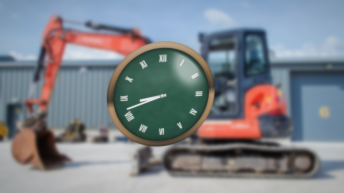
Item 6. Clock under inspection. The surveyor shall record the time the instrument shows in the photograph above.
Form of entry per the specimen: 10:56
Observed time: 8:42
